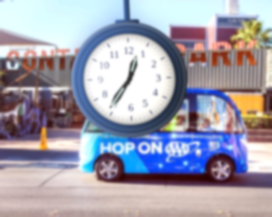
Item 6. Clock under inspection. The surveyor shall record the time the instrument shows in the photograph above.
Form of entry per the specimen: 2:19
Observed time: 12:36
